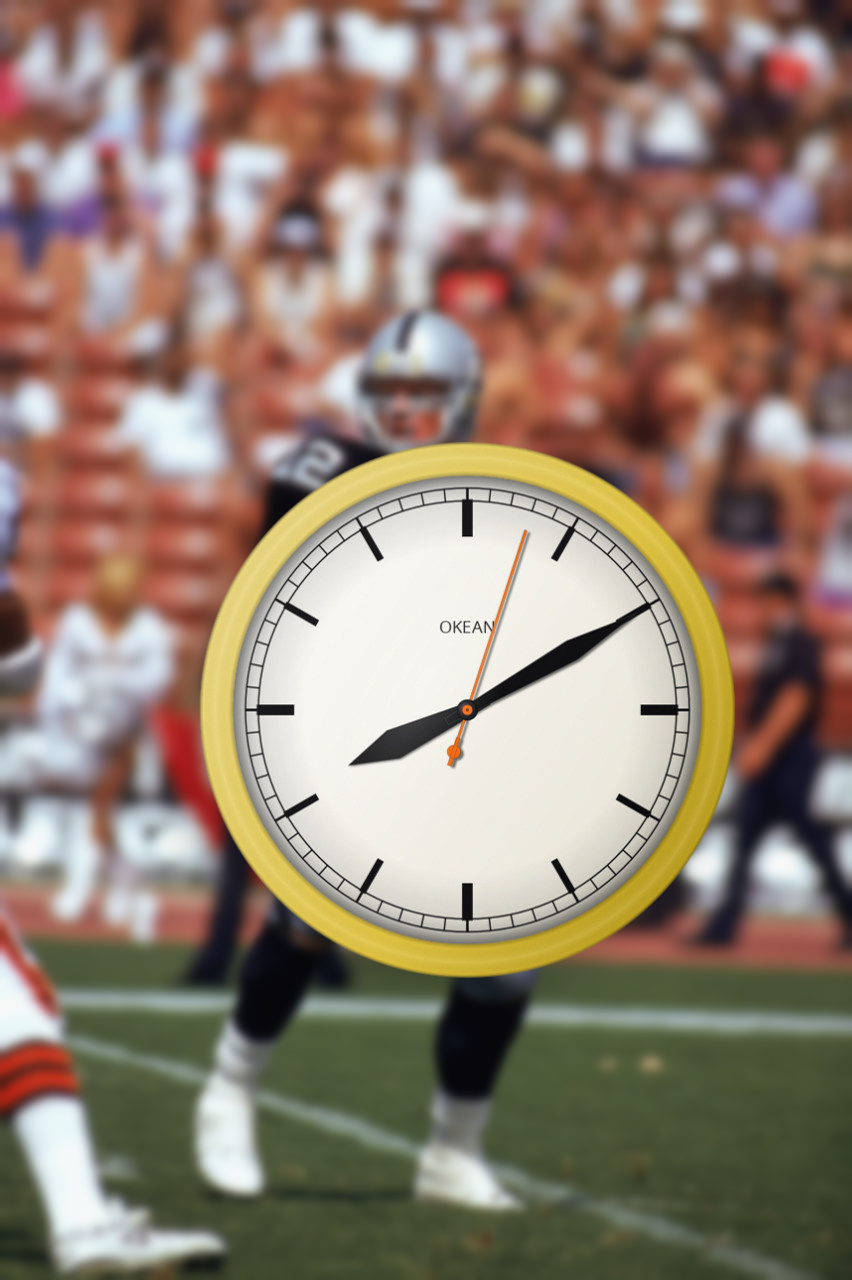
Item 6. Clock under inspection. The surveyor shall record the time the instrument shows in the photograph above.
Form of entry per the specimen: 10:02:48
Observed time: 8:10:03
